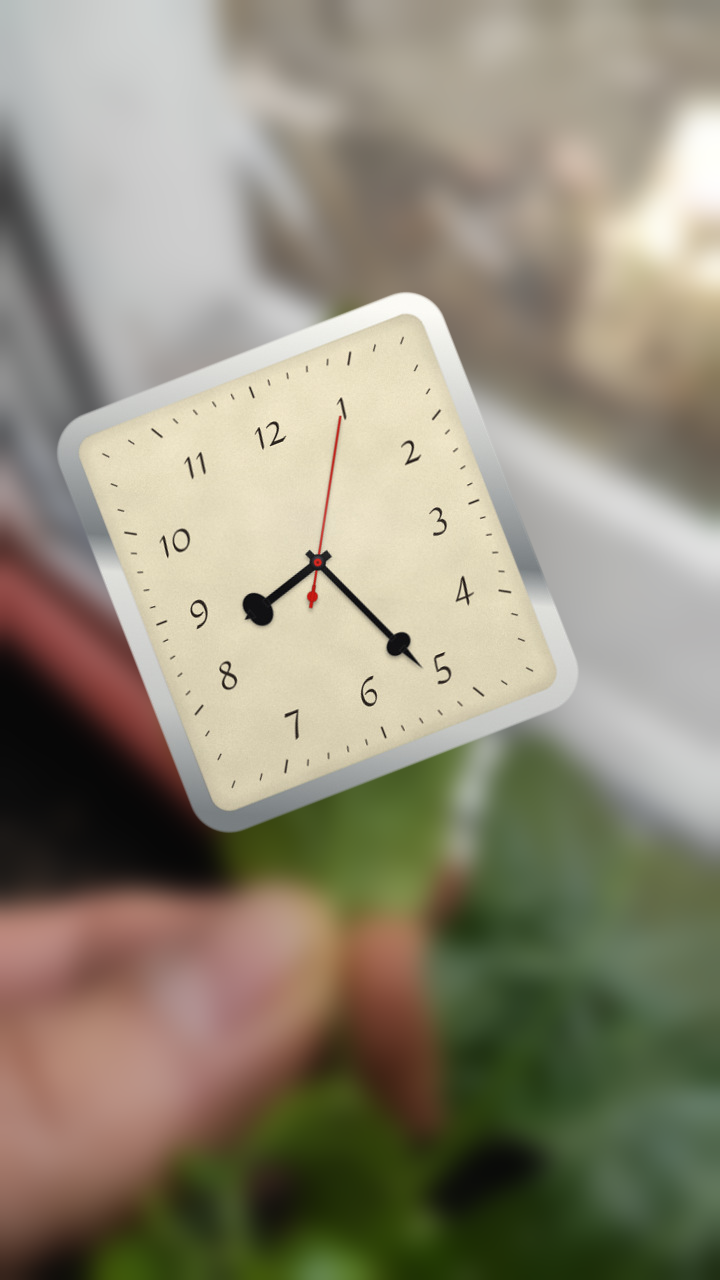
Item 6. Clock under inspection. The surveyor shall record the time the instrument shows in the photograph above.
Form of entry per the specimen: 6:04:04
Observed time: 8:26:05
